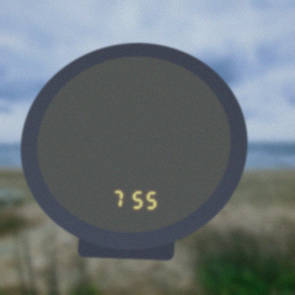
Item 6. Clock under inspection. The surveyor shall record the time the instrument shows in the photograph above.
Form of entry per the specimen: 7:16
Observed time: 7:55
